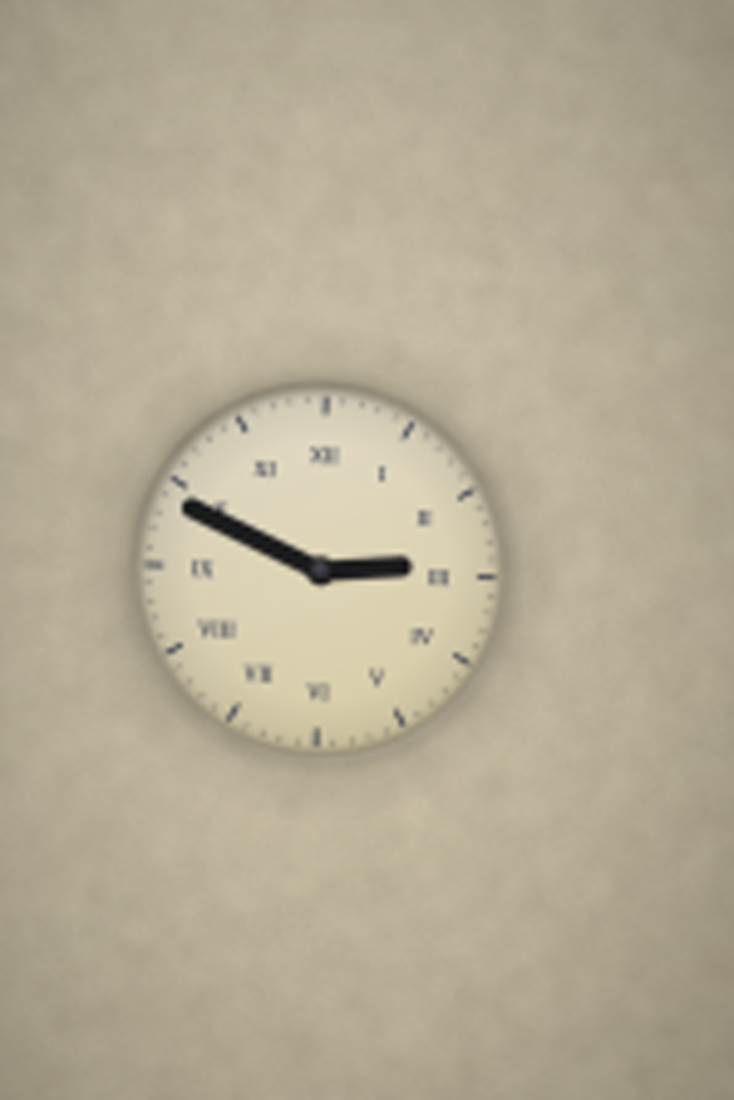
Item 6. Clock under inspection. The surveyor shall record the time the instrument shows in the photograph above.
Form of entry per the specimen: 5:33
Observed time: 2:49
